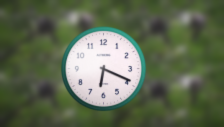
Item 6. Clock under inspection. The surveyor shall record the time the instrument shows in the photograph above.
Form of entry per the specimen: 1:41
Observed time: 6:19
